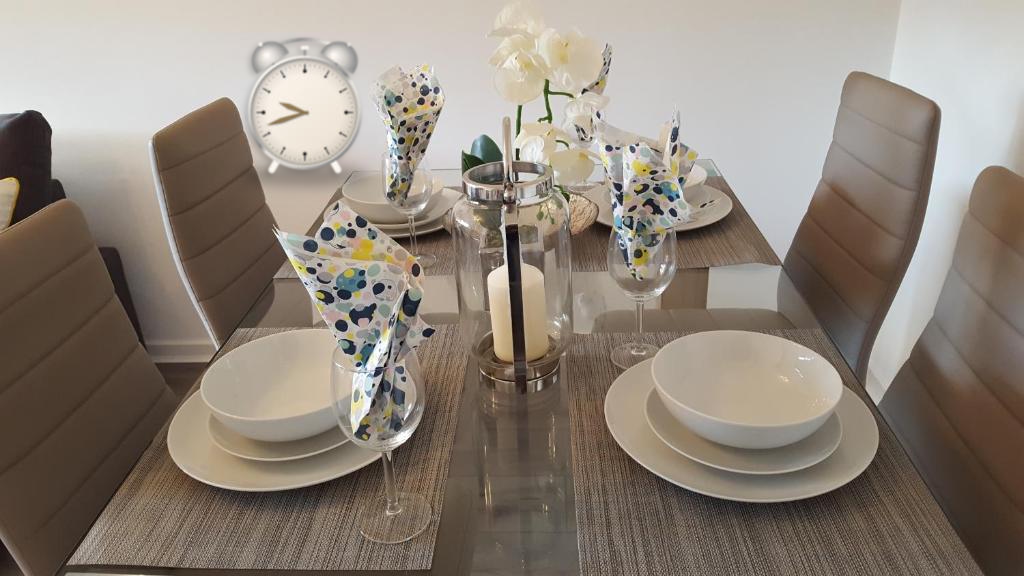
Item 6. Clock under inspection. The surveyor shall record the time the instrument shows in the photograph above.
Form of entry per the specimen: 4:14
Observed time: 9:42
